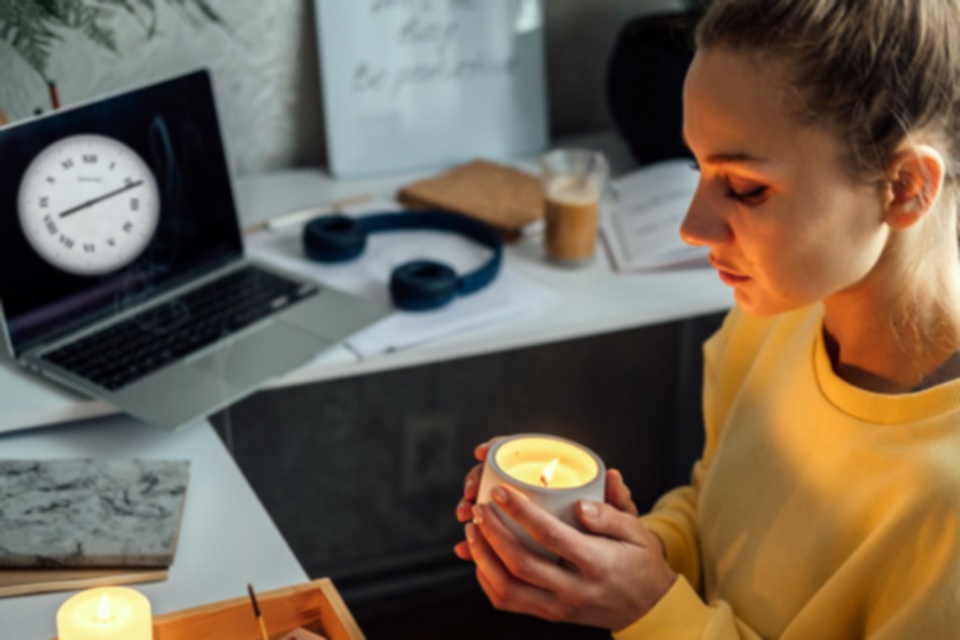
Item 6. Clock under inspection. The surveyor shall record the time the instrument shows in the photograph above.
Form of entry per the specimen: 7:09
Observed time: 8:11
